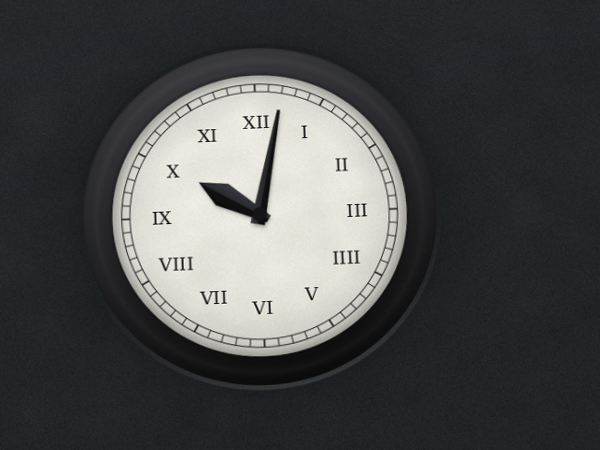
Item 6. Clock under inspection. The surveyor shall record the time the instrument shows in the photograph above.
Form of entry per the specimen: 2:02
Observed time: 10:02
